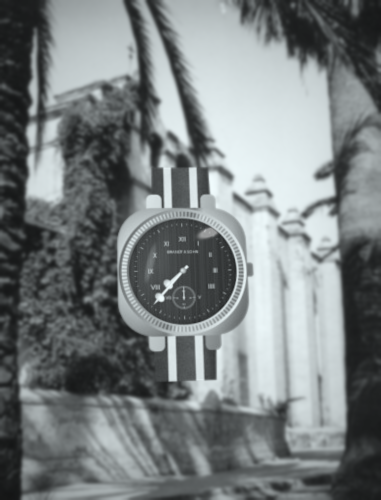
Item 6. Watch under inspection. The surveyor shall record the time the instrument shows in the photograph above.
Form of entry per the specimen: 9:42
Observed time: 7:37
